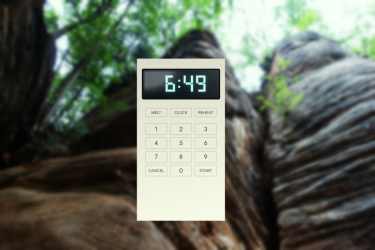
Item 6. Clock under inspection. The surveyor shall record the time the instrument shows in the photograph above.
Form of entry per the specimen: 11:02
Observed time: 6:49
